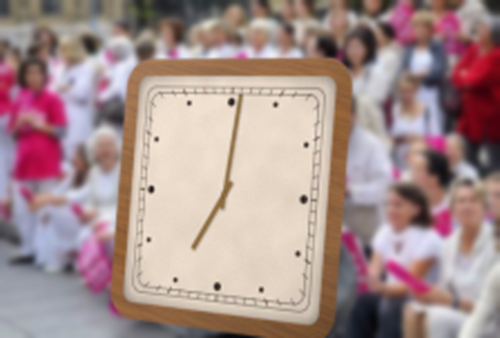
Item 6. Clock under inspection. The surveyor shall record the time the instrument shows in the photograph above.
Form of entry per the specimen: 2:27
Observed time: 7:01
